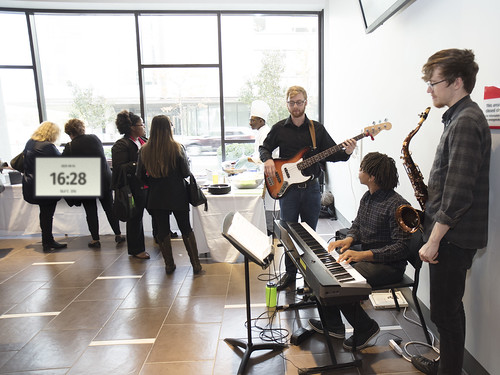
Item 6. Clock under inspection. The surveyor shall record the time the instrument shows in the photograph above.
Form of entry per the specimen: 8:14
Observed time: 16:28
